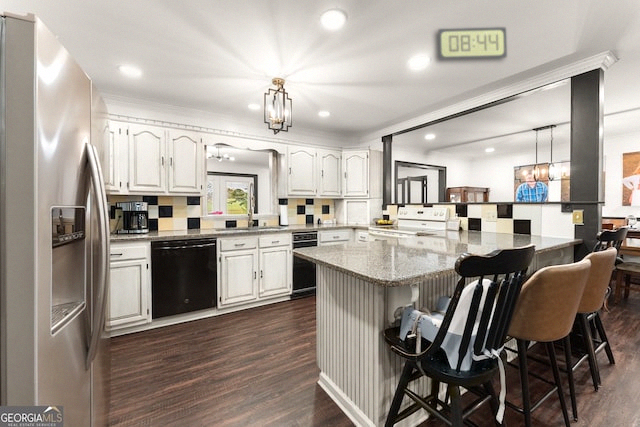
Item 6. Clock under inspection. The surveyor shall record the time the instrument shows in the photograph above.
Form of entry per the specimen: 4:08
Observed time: 8:44
